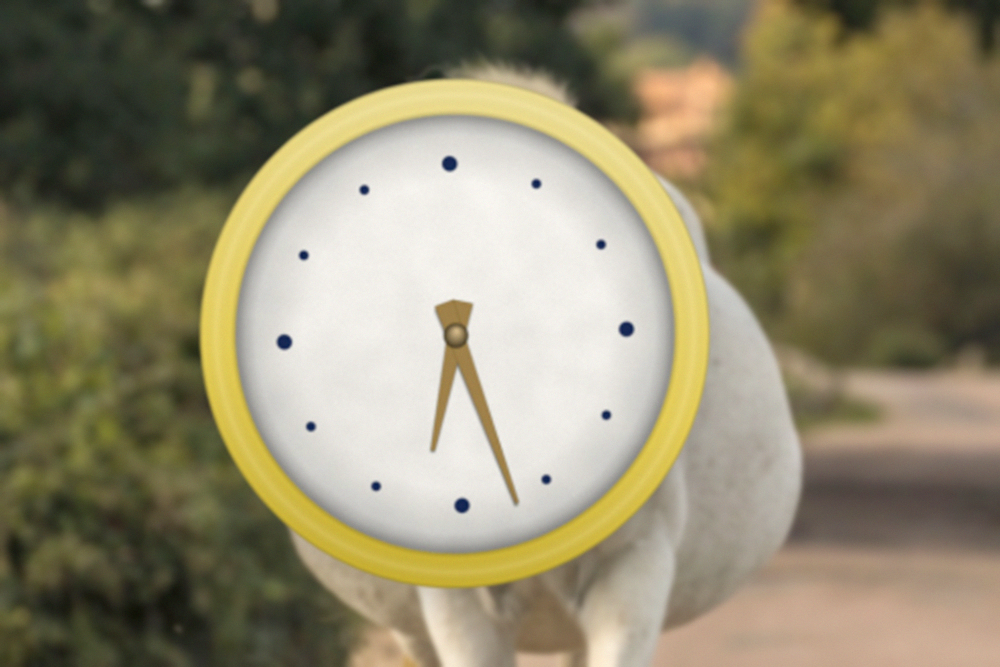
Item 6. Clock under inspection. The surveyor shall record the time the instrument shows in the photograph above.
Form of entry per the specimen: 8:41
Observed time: 6:27
